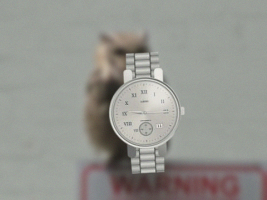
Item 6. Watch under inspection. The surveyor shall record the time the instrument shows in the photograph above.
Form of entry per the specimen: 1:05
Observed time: 9:15
